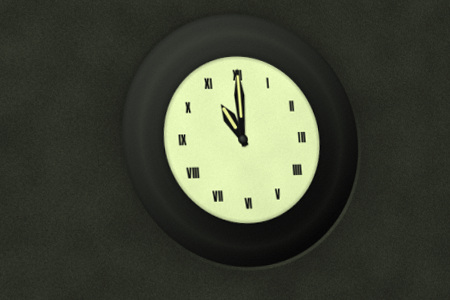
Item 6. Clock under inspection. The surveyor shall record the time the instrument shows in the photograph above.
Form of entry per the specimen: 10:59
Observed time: 11:00
